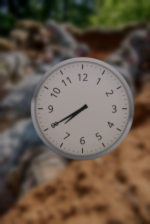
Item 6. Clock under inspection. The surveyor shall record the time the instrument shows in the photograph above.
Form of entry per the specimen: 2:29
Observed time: 7:40
